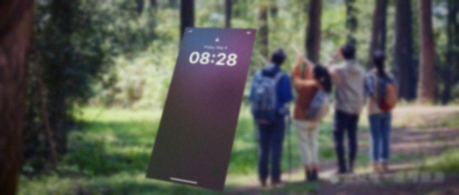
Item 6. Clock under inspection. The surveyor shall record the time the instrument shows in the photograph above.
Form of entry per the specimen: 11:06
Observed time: 8:28
